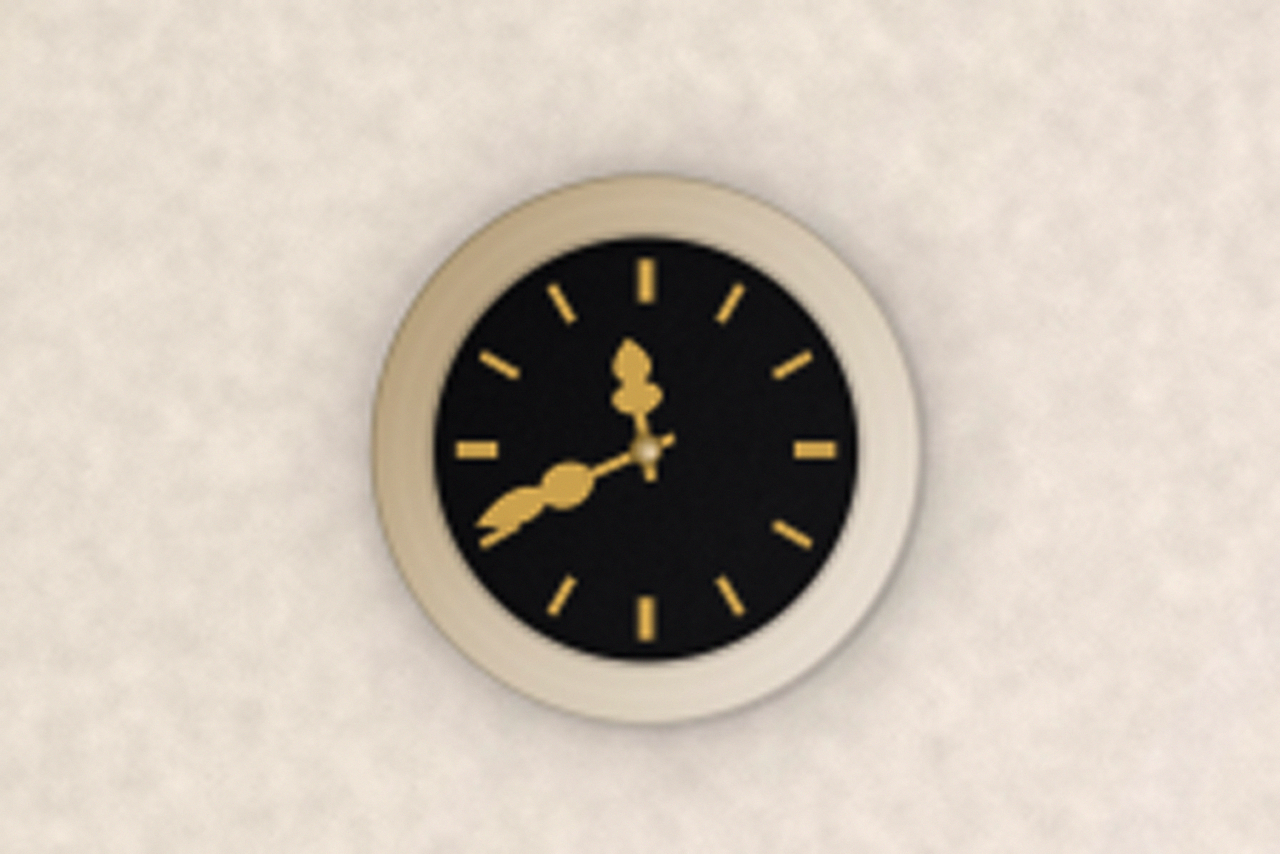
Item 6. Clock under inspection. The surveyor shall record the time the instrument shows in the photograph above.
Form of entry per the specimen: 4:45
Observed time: 11:41
